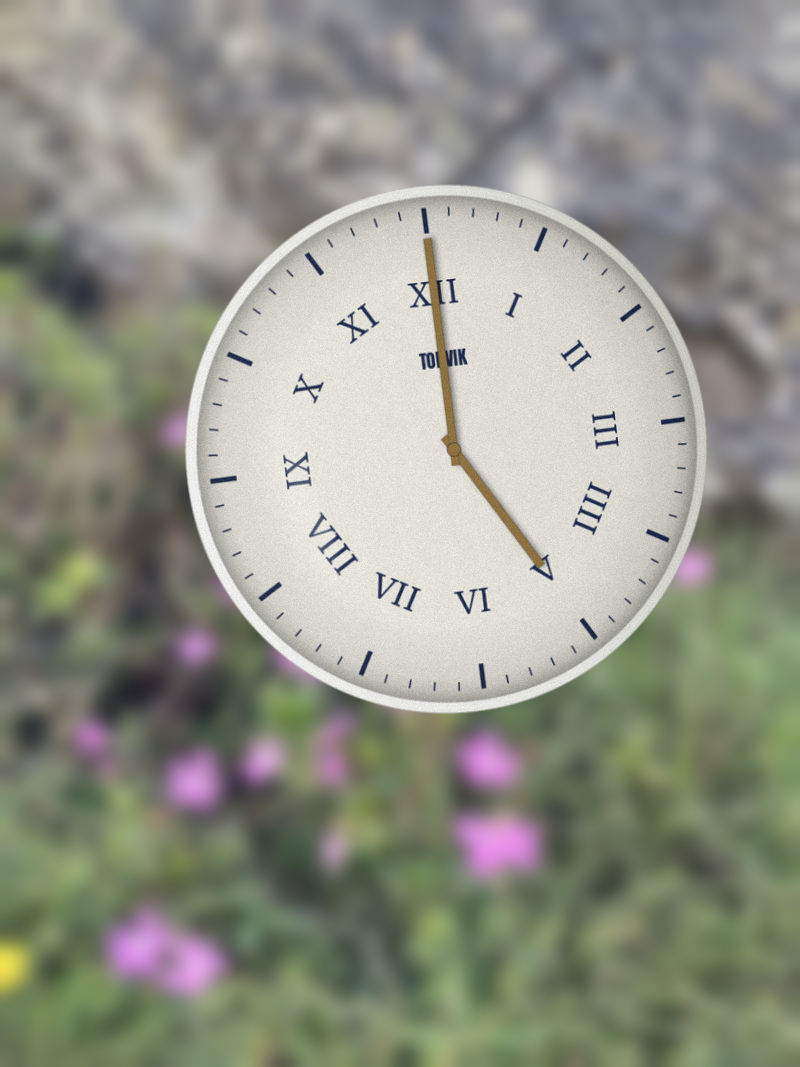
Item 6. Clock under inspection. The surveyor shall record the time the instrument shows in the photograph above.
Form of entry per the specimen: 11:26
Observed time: 5:00
